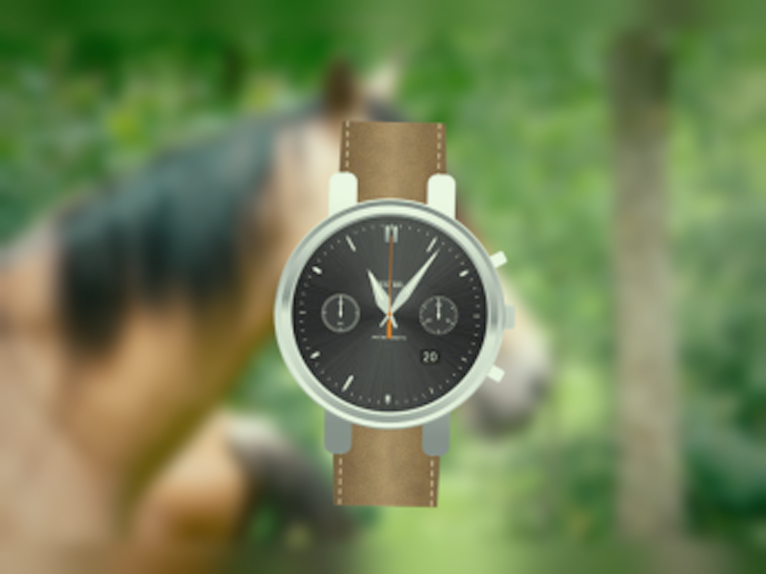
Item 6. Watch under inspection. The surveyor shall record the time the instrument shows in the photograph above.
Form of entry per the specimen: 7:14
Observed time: 11:06
